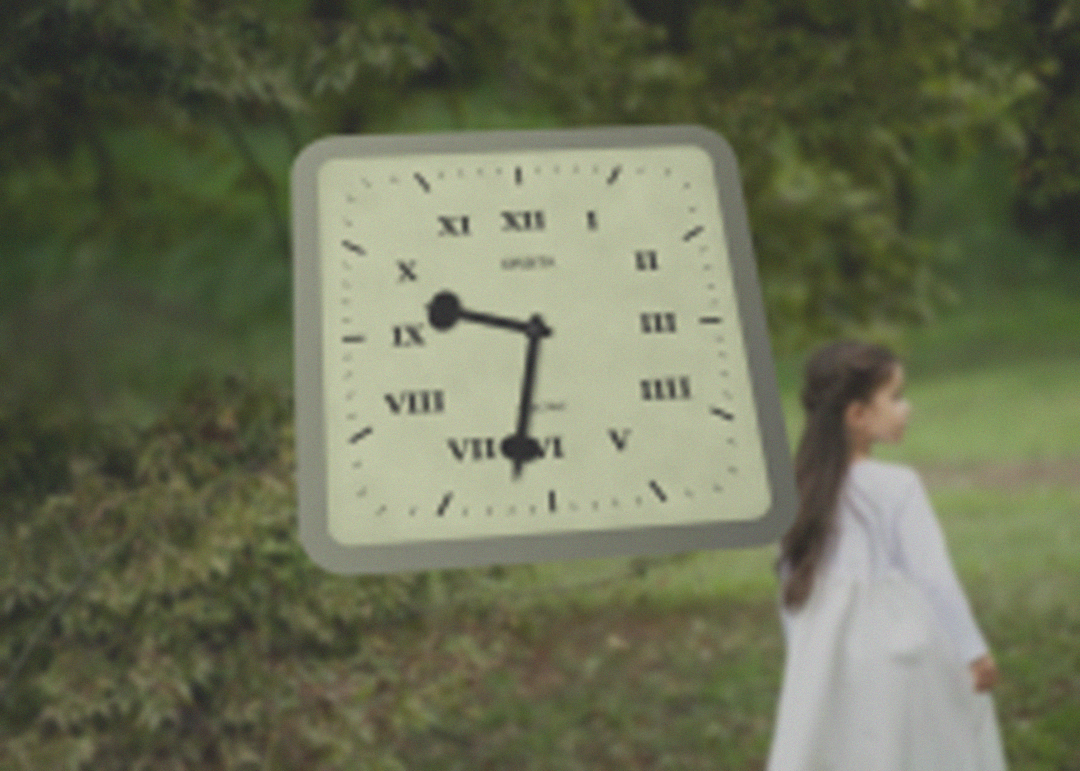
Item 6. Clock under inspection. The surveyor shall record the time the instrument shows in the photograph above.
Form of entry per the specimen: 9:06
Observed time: 9:32
